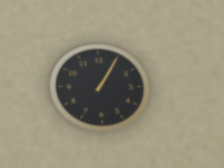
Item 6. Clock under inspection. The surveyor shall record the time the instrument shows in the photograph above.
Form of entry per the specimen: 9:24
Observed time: 1:05
